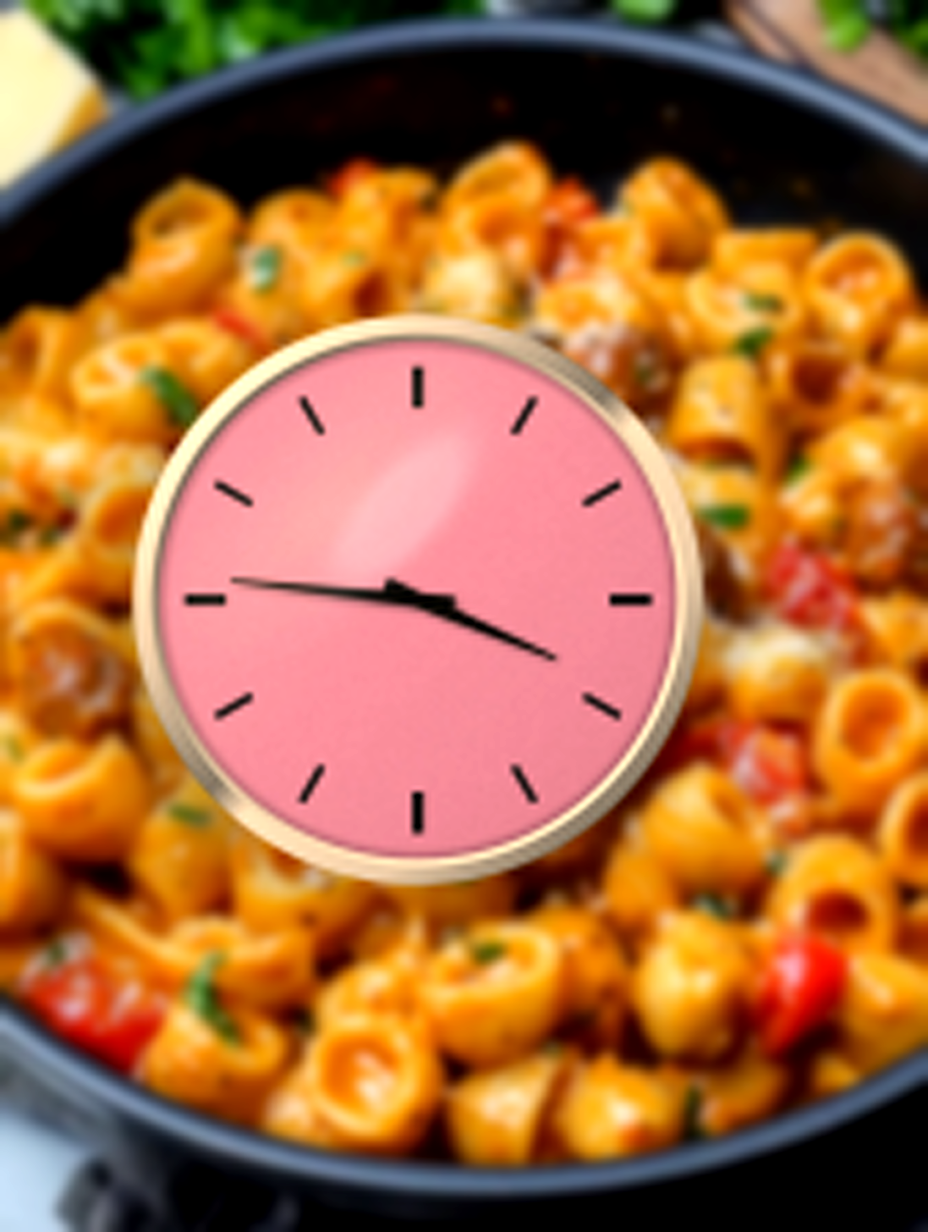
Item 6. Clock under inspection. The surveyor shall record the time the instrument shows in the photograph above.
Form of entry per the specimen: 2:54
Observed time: 3:46
